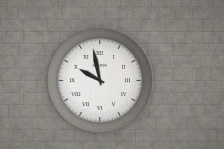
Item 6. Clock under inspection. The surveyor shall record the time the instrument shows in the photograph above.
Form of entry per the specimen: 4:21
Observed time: 9:58
